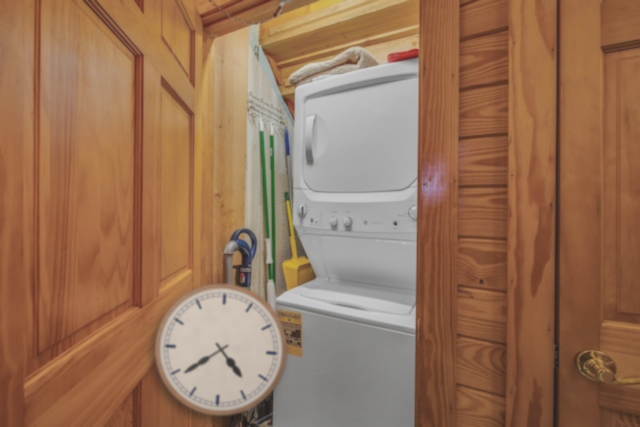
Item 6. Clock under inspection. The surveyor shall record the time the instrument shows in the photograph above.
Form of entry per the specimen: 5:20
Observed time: 4:39
